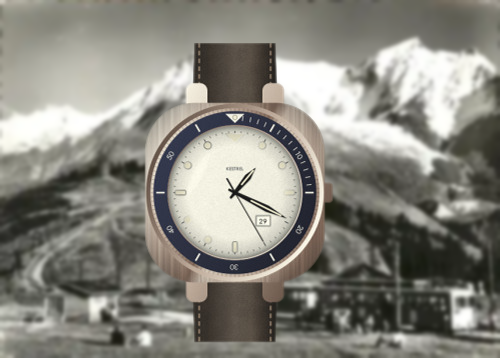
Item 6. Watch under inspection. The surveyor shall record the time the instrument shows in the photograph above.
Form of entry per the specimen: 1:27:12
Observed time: 1:19:25
